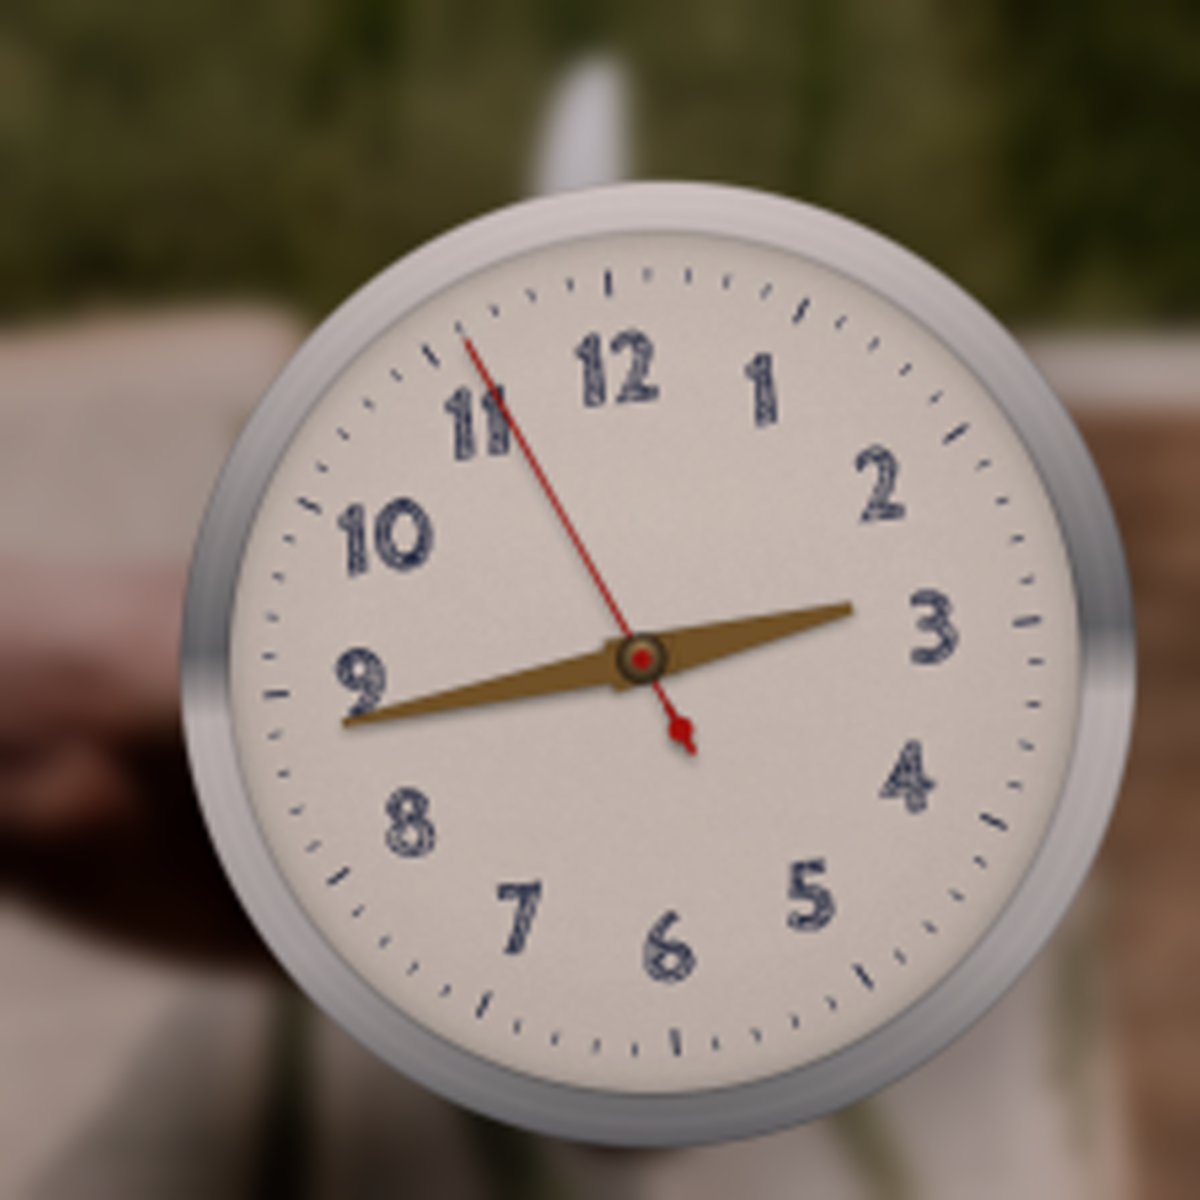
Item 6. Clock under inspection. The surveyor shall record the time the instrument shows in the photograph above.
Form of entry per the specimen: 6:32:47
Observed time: 2:43:56
